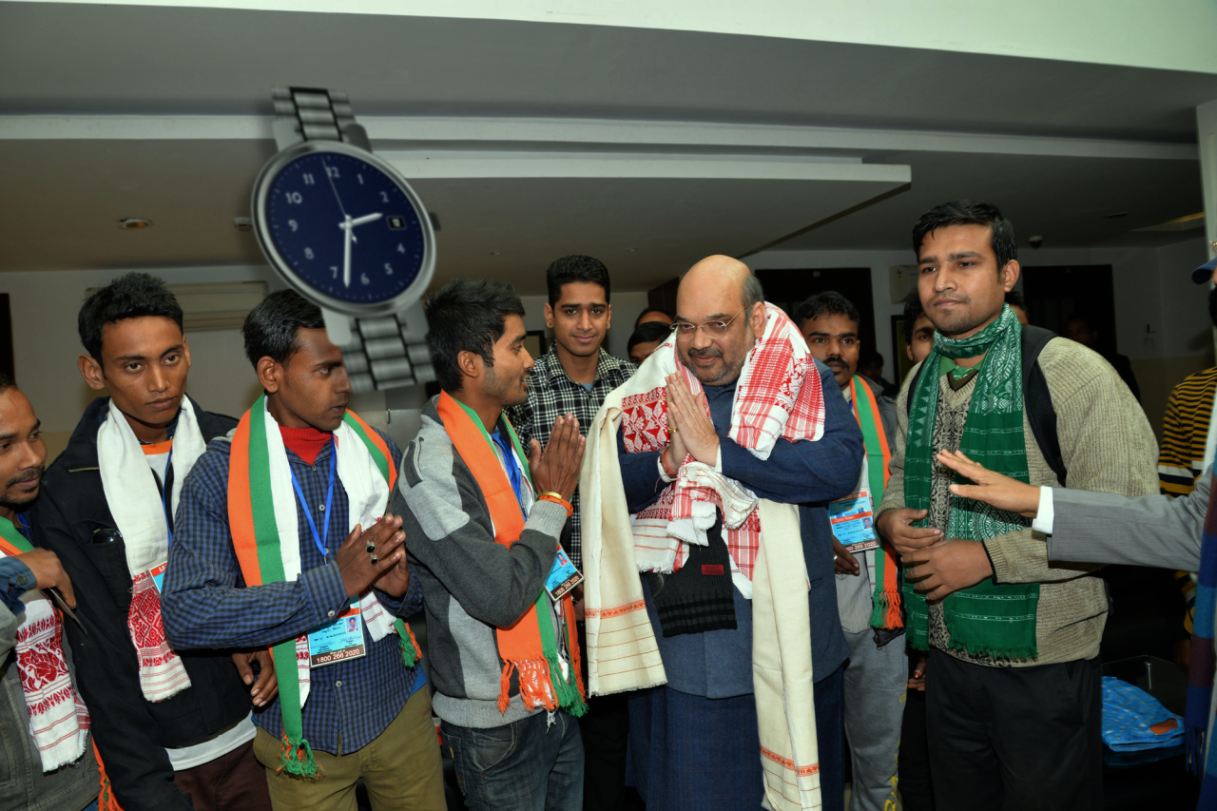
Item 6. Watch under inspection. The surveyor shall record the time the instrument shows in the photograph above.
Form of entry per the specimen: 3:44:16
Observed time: 2:32:59
